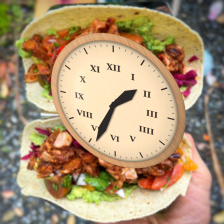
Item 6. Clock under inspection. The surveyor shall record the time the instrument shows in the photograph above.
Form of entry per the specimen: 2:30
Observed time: 1:34
